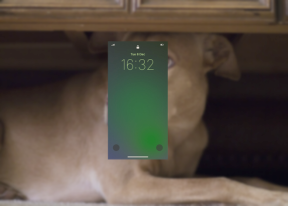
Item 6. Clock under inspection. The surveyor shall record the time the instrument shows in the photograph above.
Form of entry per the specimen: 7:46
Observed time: 16:32
